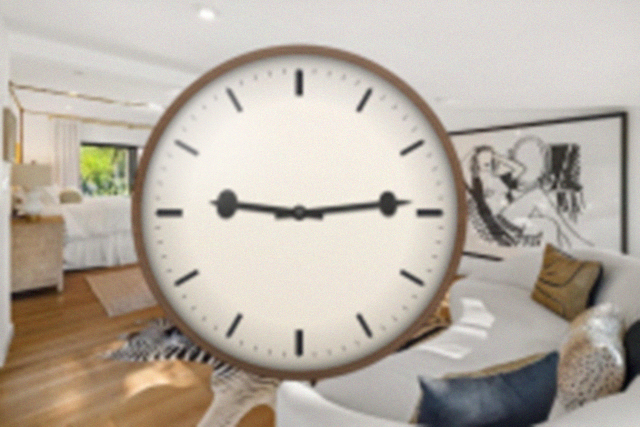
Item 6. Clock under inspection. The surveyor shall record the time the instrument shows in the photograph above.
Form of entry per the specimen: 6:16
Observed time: 9:14
